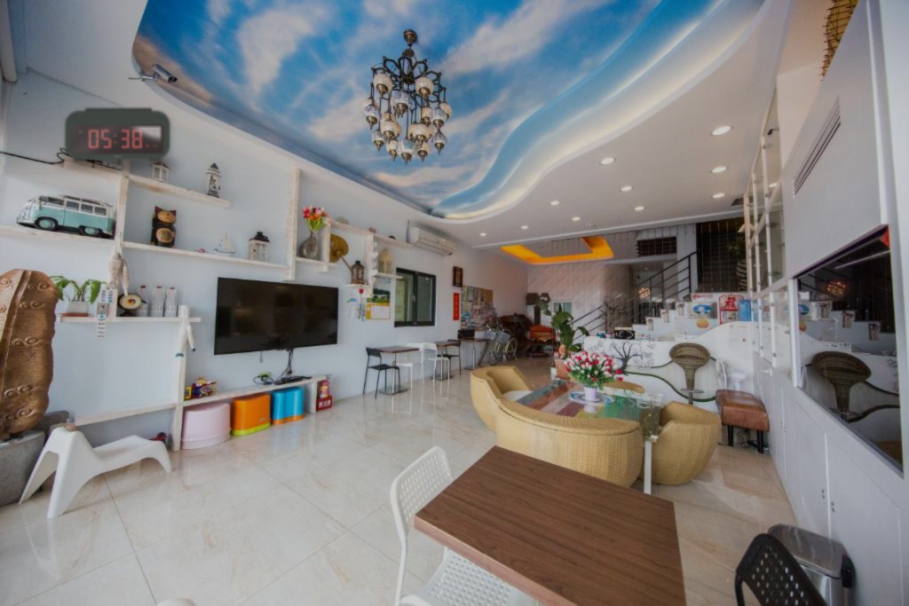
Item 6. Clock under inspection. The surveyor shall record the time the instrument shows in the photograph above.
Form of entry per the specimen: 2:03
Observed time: 5:38
